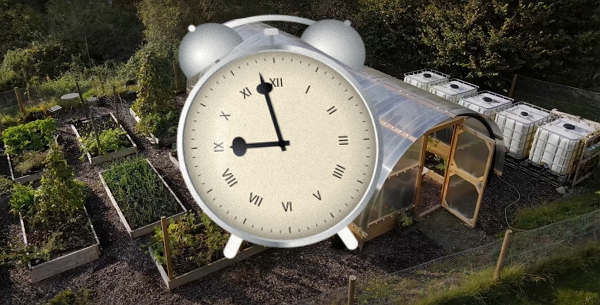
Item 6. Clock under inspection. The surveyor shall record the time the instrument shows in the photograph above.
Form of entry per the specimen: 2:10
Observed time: 8:58
